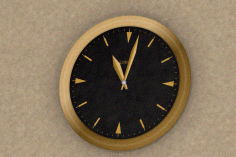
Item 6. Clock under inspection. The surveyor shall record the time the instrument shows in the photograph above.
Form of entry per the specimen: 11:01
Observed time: 11:02
